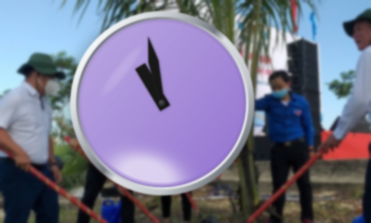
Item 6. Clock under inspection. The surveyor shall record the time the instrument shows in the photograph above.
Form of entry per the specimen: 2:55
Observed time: 10:58
